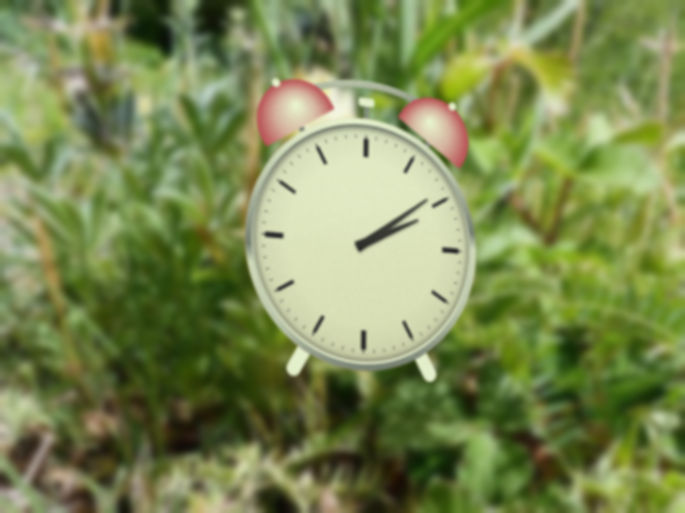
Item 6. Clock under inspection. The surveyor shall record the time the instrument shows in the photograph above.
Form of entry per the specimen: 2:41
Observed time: 2:09
